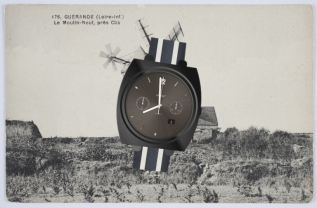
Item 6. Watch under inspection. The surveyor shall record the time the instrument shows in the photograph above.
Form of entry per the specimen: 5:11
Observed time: 7:59
